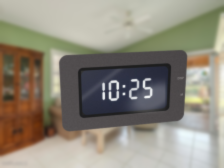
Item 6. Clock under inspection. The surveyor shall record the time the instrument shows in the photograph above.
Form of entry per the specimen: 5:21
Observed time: 10:25
